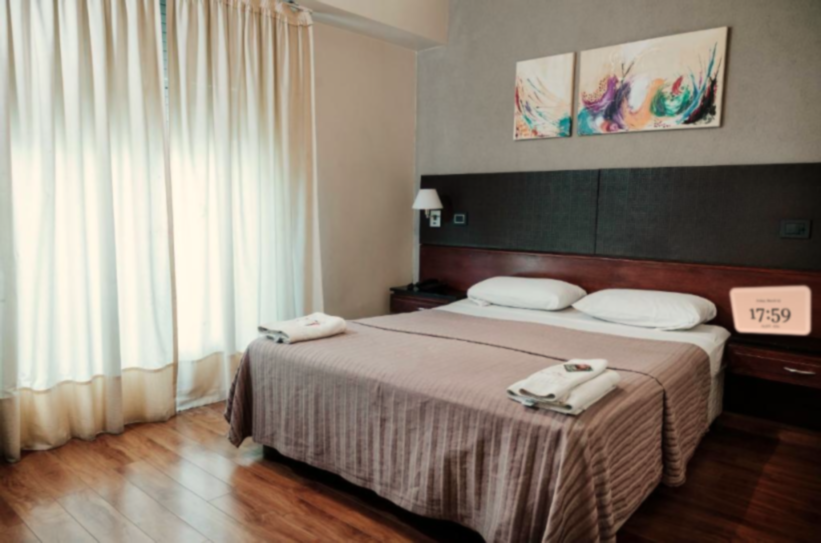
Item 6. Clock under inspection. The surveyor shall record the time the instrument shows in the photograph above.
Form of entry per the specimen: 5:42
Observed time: 17:59
